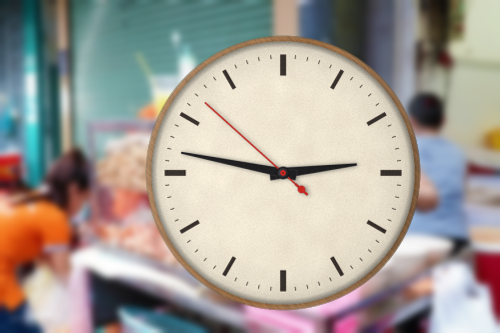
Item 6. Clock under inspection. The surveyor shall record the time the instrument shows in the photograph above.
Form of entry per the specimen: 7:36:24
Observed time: 2:46:52
